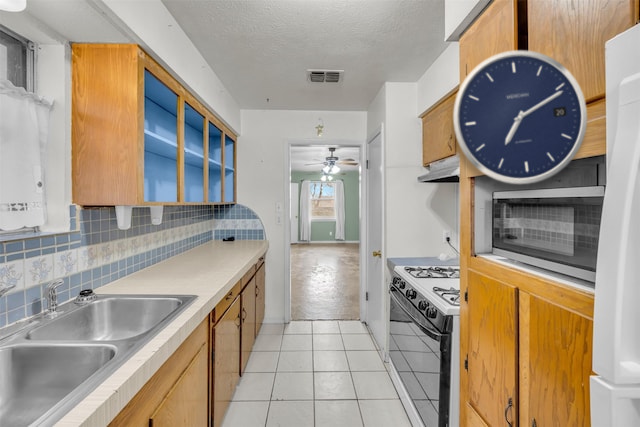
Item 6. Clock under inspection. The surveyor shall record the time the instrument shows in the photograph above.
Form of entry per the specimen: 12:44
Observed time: 7:11
